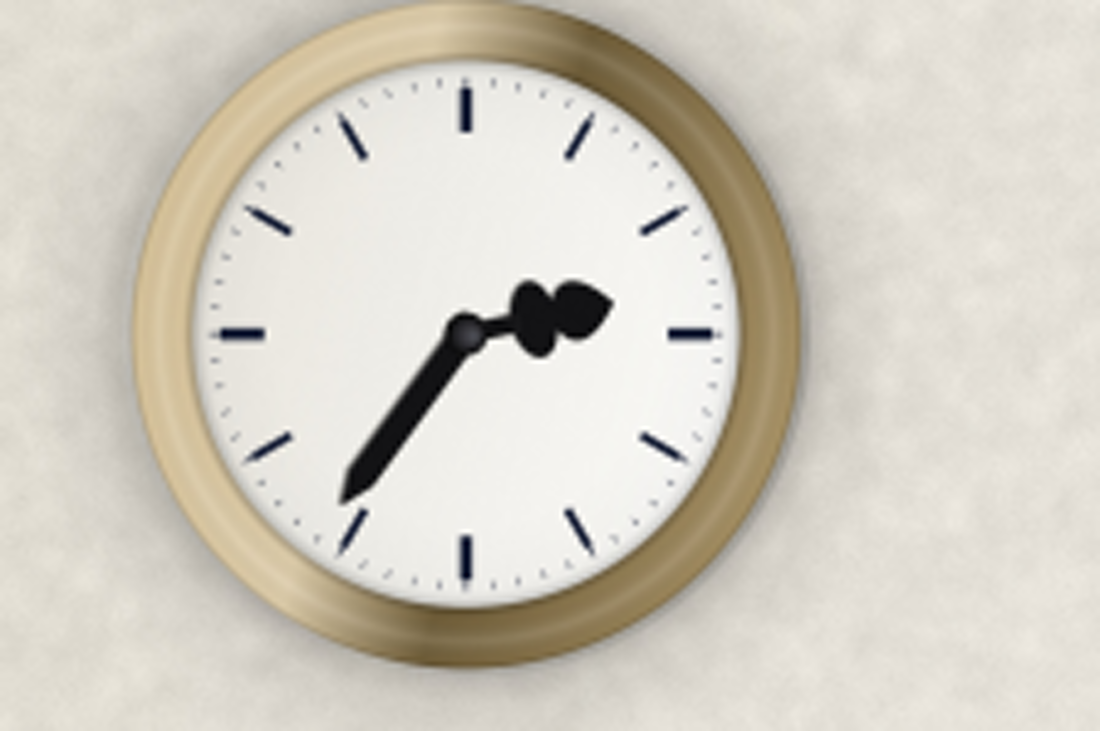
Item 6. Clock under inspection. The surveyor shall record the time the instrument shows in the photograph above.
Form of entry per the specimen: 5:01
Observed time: 2:36
